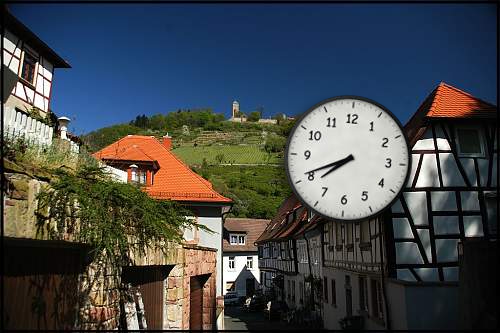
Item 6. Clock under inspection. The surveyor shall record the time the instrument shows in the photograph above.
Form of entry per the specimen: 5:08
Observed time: 7:41
